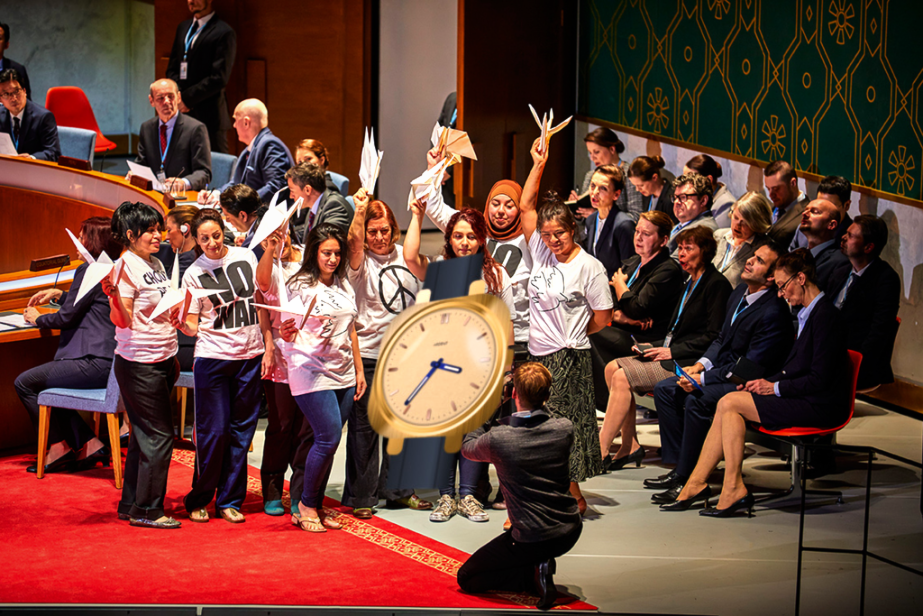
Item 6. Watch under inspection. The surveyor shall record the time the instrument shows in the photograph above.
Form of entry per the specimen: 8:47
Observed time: 3:36
